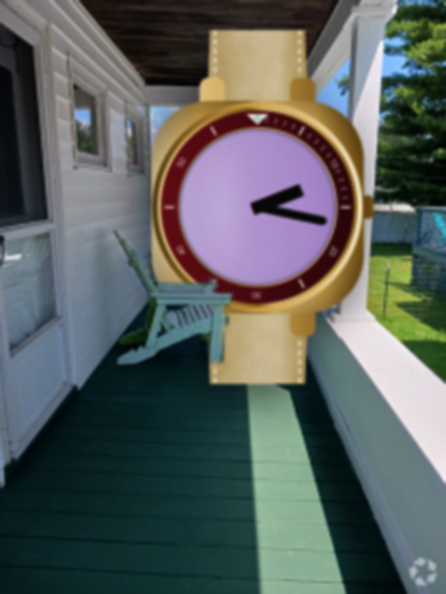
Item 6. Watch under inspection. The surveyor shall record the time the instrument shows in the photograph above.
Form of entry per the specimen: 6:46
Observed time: 2:17
